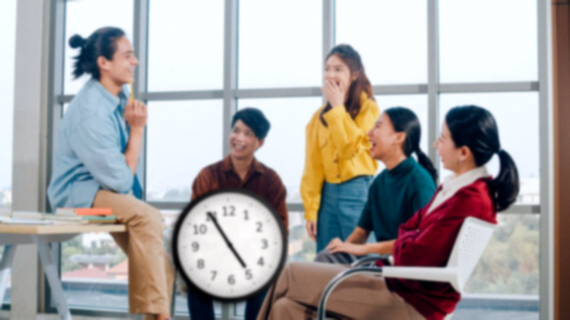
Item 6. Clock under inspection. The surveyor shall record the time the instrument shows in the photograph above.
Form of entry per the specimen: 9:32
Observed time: 4:55
